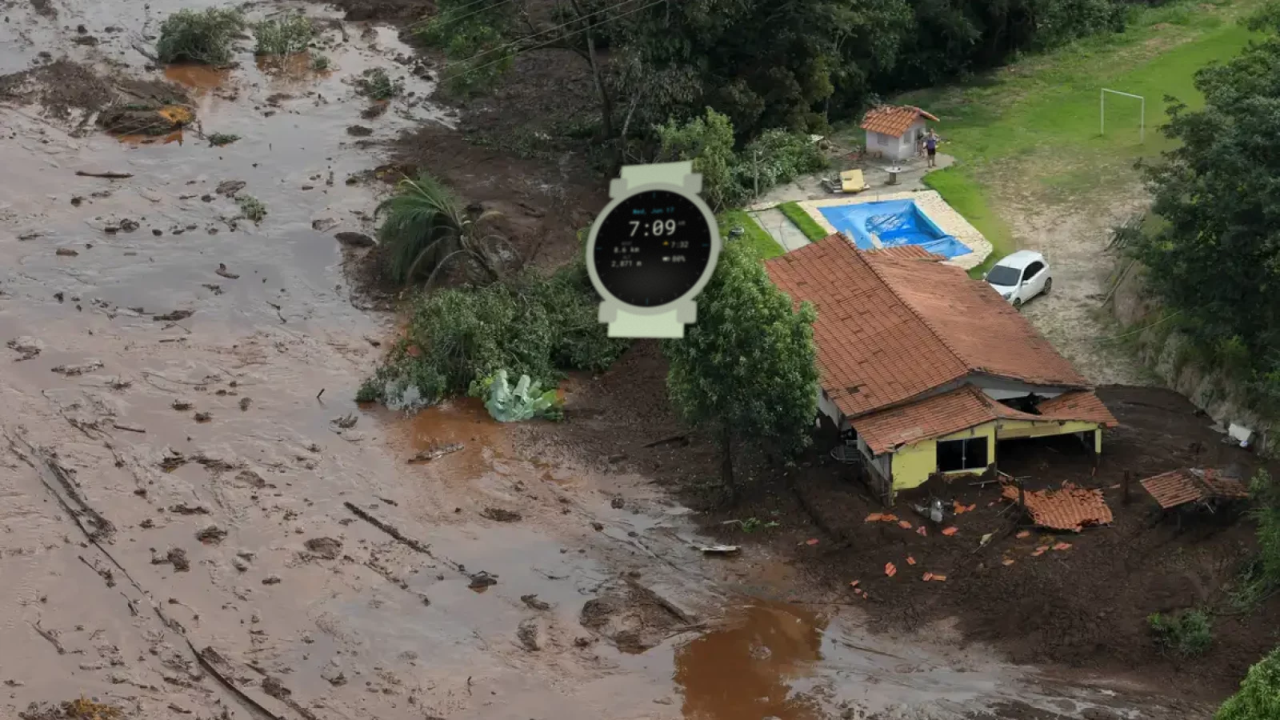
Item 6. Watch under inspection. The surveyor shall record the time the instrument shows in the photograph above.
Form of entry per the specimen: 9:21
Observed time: 7:09
